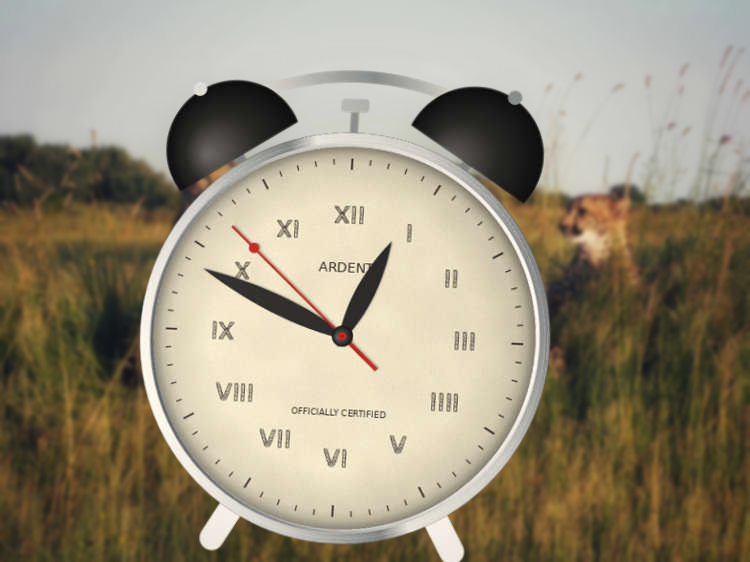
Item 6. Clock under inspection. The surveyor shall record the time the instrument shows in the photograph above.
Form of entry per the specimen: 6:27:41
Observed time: 12:48:52
